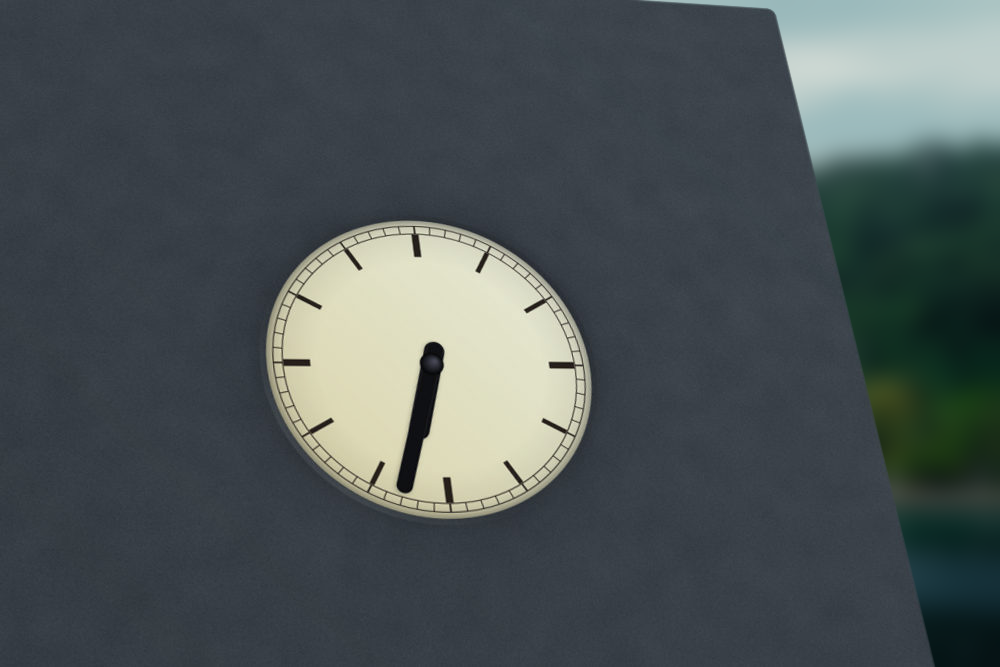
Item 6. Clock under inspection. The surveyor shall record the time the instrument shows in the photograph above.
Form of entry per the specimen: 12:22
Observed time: 6:33
